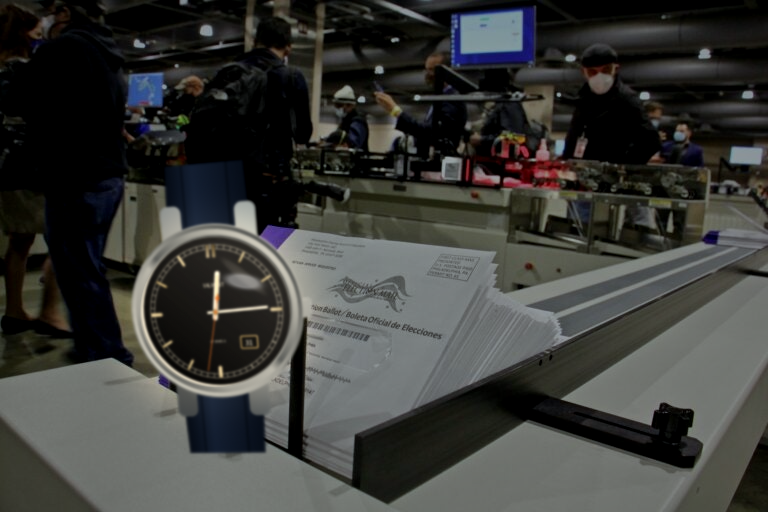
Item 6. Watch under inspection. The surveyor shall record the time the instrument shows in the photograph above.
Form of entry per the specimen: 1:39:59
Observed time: 12:14:32
